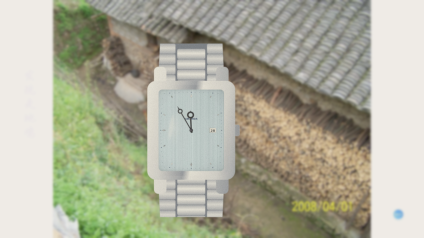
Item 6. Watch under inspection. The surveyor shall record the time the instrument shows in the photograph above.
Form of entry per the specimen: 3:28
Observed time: 11:55
